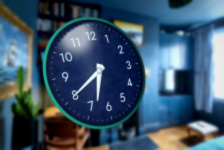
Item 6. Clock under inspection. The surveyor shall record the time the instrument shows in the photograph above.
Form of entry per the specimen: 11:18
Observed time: 6:40
